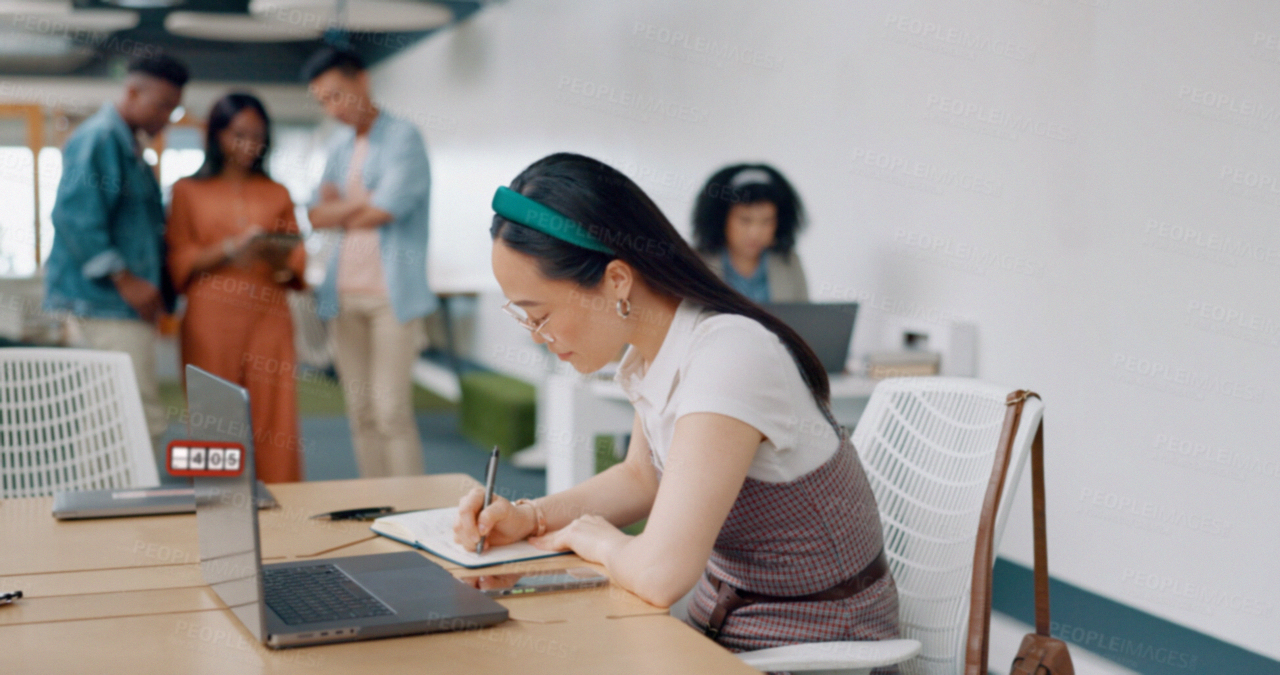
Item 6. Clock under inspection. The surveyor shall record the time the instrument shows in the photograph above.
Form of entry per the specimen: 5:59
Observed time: 4:05
